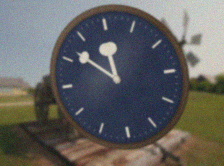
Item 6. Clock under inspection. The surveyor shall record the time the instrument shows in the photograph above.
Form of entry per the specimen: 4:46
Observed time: 11:52
